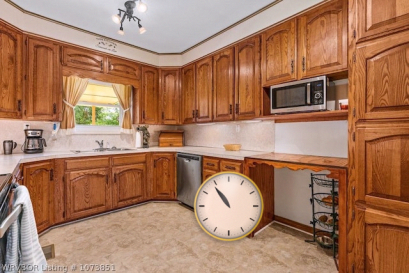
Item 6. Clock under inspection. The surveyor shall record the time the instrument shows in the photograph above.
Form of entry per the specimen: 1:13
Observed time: 10:54
